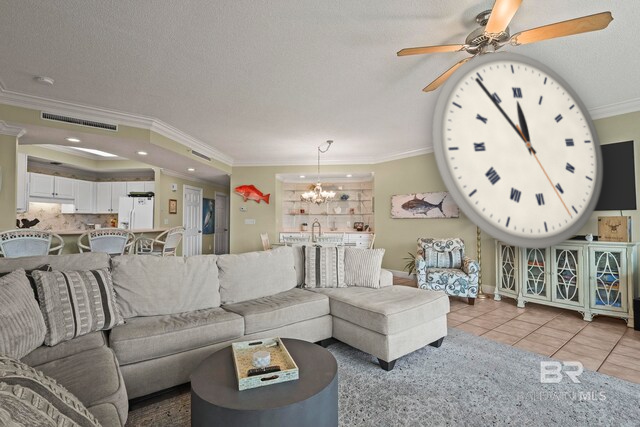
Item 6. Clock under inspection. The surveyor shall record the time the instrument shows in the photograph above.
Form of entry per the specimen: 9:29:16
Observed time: 11:54:26
